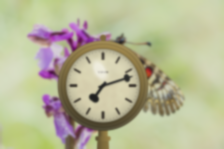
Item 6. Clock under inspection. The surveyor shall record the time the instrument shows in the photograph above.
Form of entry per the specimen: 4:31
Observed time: 7:12
